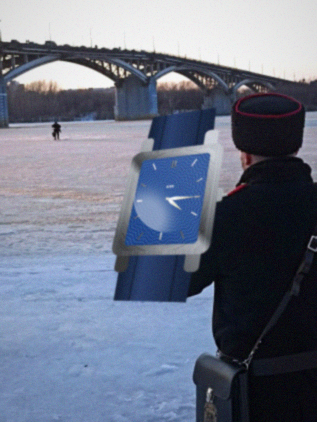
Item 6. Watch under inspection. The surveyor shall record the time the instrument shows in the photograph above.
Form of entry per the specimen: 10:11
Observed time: 4:15
